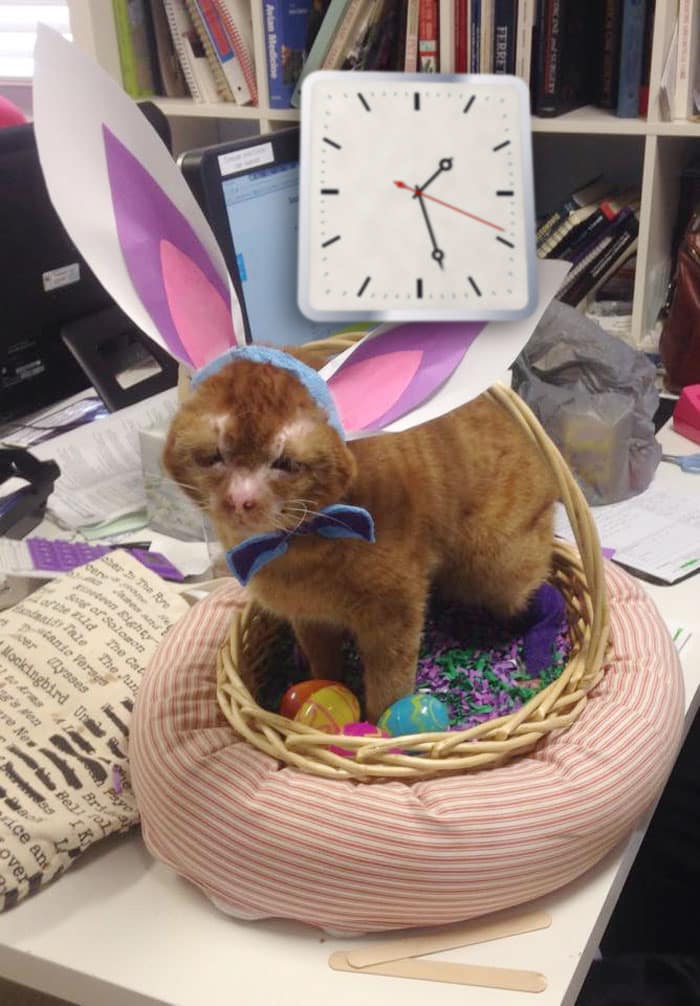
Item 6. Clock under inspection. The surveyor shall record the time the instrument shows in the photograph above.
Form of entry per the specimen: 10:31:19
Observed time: 1:27:19
